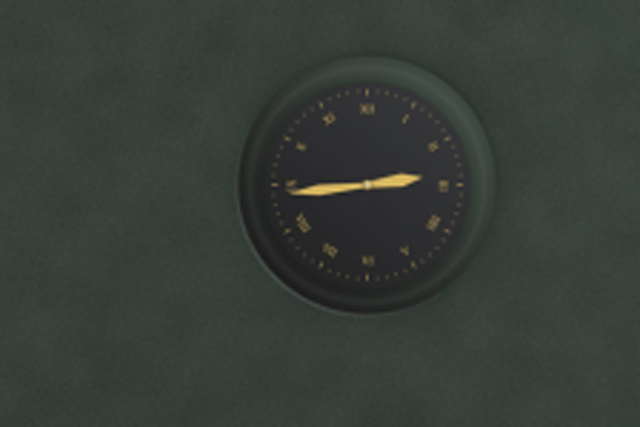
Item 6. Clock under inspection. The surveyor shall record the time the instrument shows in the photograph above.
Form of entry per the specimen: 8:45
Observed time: 2:44
